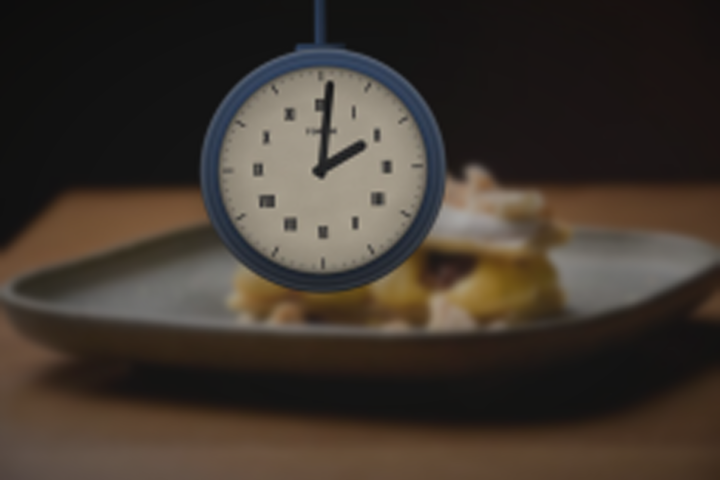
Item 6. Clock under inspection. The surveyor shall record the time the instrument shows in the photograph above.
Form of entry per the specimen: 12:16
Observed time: 2:01
